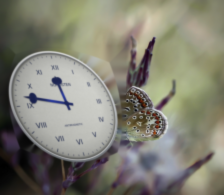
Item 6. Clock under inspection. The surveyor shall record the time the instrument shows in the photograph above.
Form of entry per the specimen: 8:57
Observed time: 11:47
